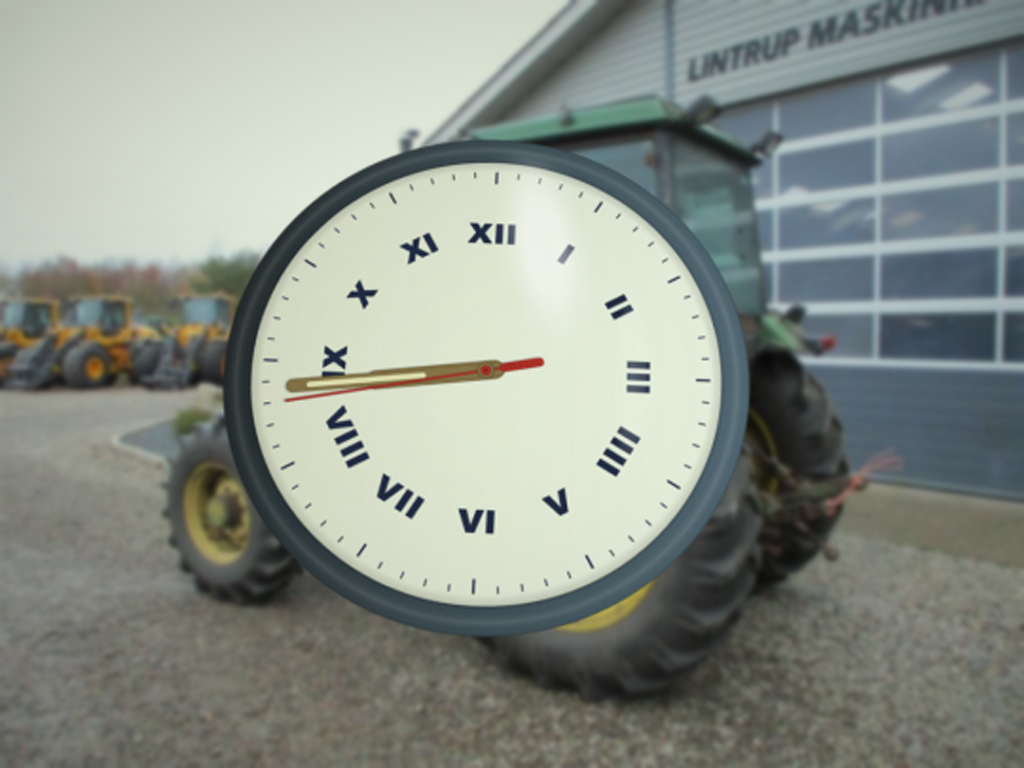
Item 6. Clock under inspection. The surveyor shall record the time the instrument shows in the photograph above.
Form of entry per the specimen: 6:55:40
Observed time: 8:43:43
